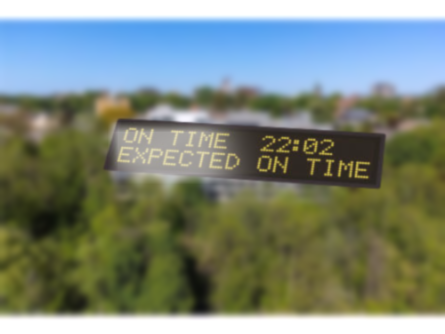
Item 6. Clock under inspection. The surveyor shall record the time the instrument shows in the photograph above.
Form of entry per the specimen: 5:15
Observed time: 22:02
